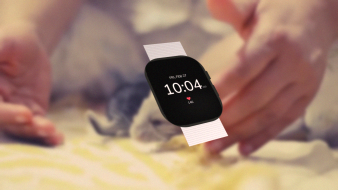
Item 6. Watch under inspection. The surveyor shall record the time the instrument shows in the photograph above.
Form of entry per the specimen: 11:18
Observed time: 10:04
